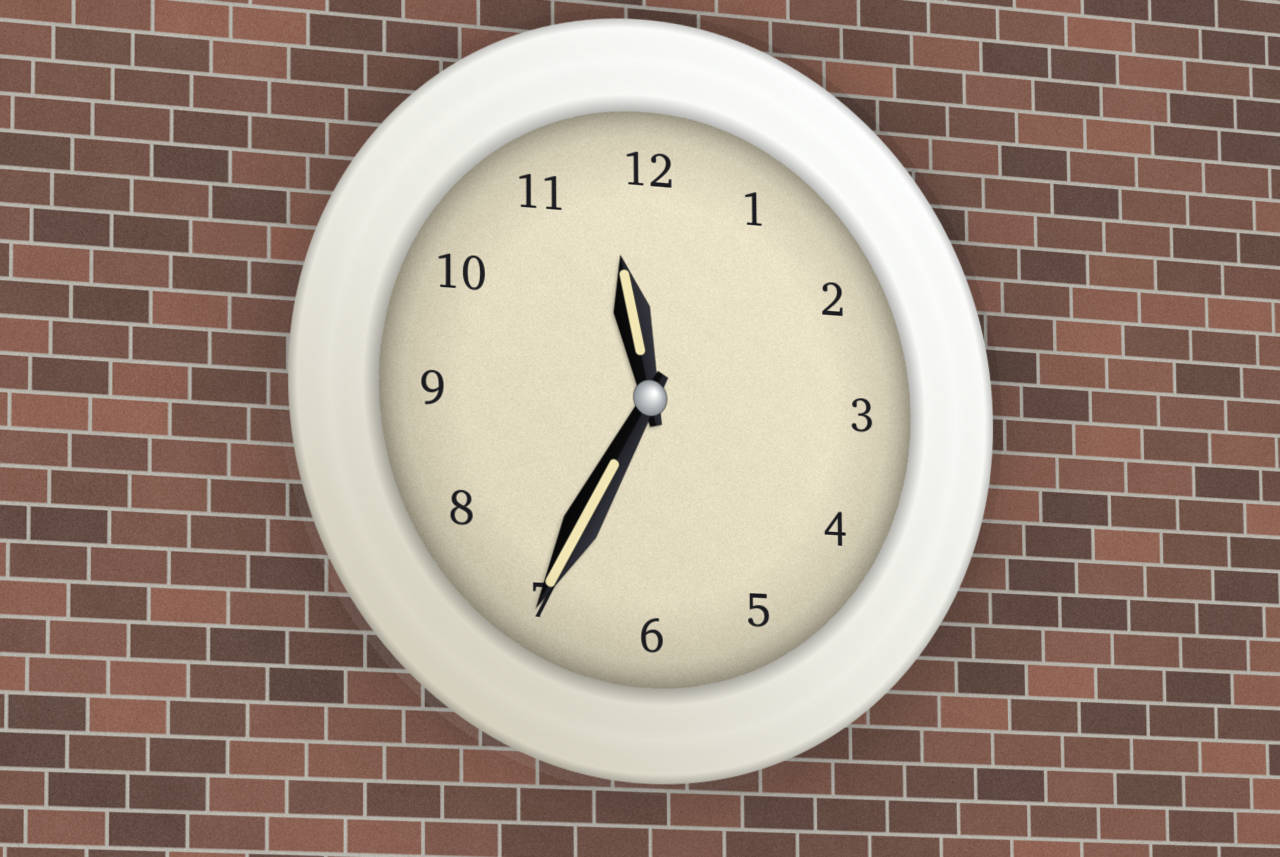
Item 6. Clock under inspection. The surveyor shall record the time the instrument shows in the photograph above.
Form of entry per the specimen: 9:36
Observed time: 11:35
